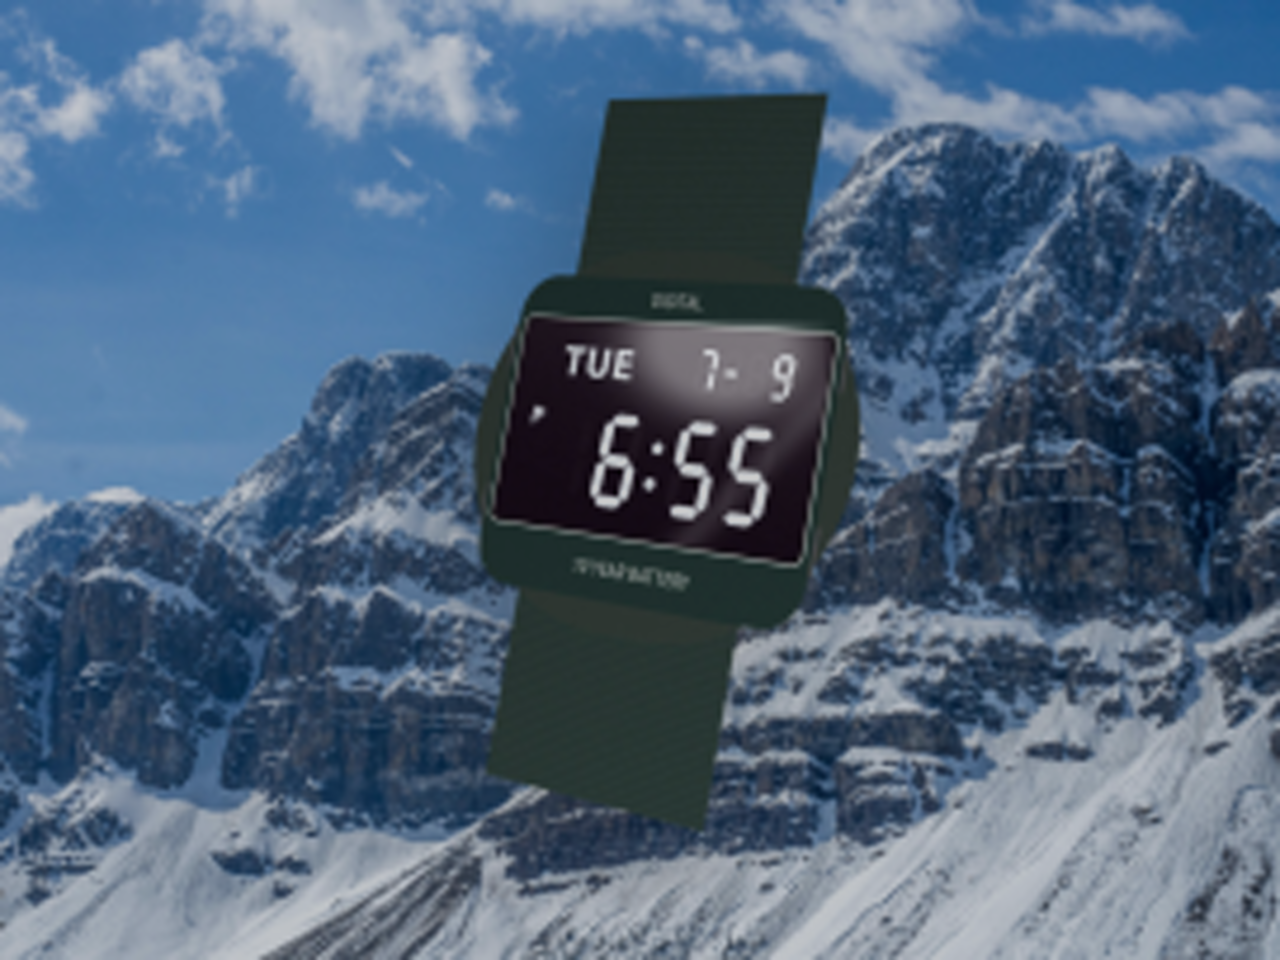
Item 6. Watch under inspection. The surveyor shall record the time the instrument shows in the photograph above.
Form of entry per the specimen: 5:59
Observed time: 6:55
